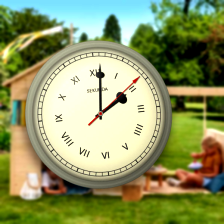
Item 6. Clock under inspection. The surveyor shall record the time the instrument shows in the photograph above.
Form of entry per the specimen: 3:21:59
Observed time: 2:01:09
